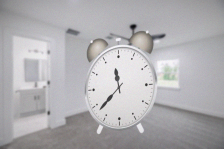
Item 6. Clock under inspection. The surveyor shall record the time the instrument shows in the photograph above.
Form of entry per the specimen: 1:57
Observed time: 11:38
